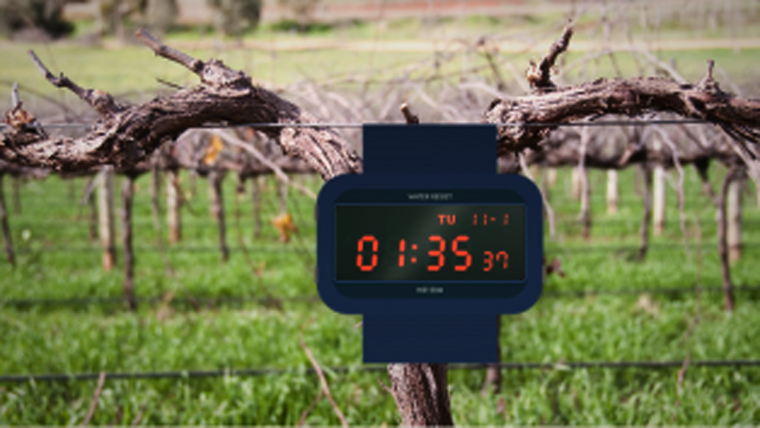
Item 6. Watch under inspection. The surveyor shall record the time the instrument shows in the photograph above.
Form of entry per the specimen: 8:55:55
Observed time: 1:35:37
